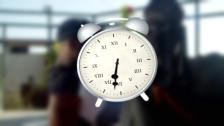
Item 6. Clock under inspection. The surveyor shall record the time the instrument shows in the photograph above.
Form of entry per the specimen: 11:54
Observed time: 6:32
